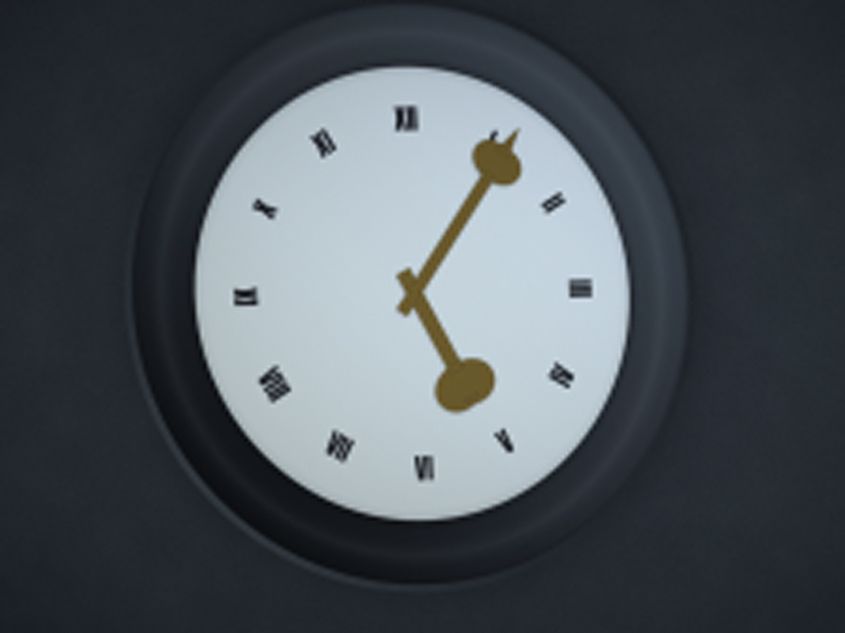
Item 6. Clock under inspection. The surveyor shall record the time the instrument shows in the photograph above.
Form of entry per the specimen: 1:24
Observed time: 5:06
